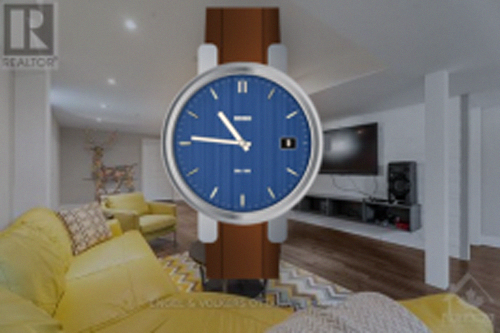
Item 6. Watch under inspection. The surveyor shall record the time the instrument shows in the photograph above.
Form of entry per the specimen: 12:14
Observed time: 10:46
